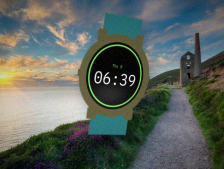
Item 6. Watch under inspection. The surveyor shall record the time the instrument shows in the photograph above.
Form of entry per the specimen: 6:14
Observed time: 6:39
